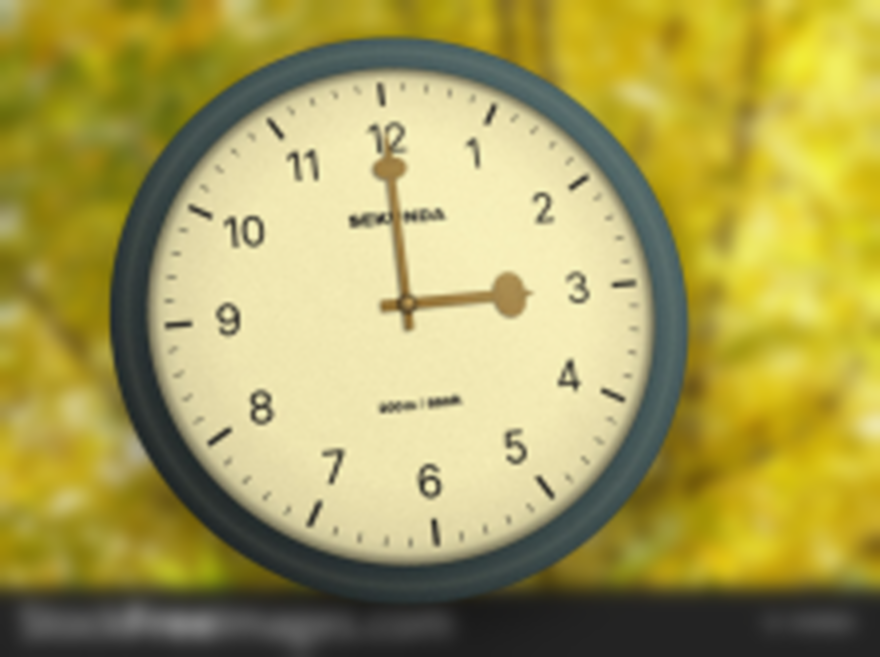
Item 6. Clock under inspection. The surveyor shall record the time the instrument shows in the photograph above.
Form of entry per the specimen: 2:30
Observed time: 3:00
